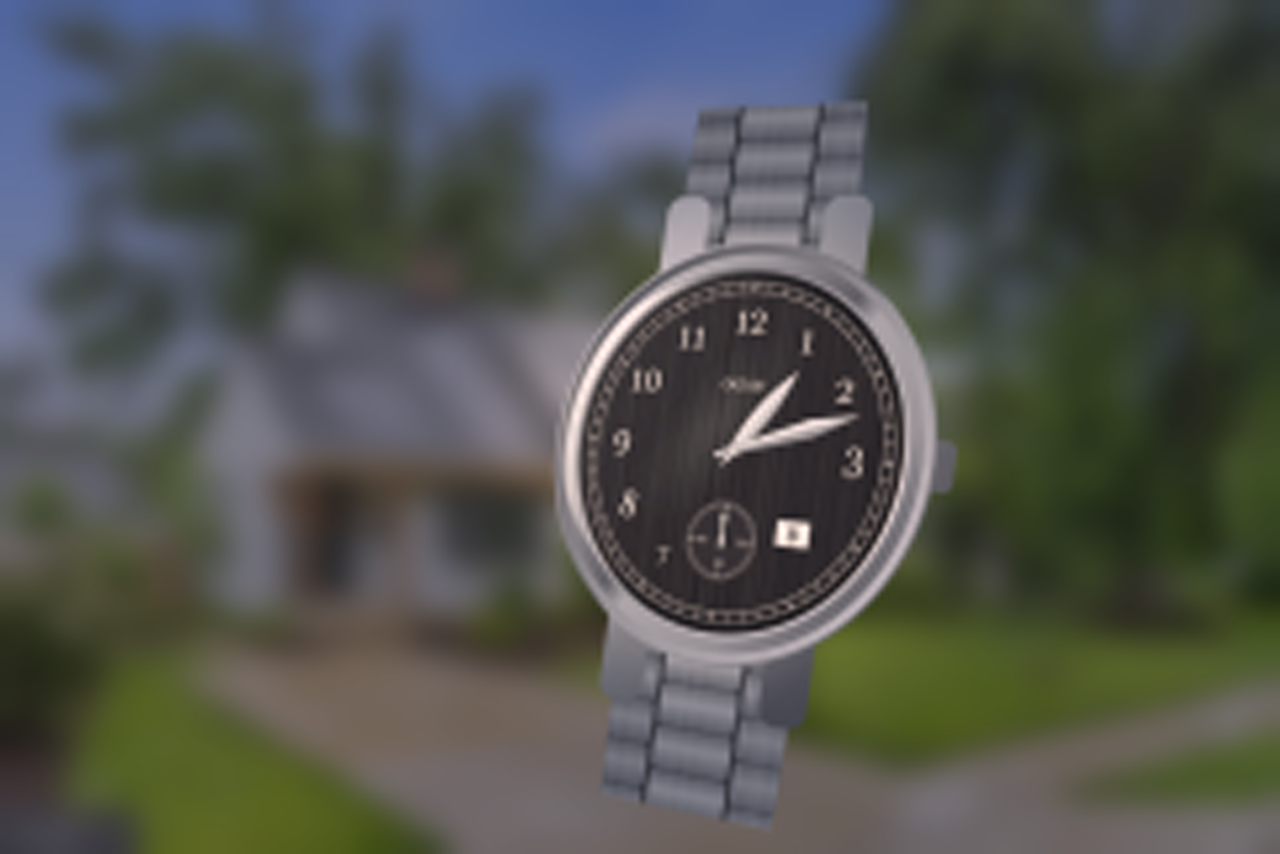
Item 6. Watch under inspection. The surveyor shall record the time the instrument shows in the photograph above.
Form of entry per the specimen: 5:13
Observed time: 1:12
